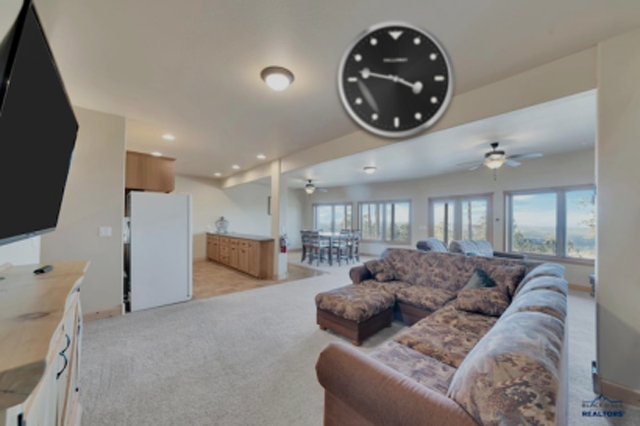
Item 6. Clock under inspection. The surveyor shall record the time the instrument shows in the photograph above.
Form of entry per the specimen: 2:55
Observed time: 3:47
